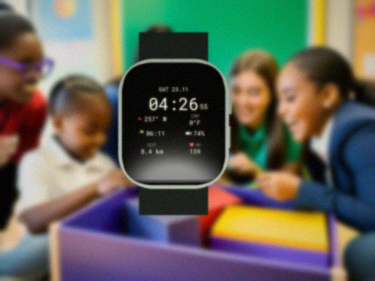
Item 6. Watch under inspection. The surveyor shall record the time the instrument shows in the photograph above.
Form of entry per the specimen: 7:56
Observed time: 4:26
